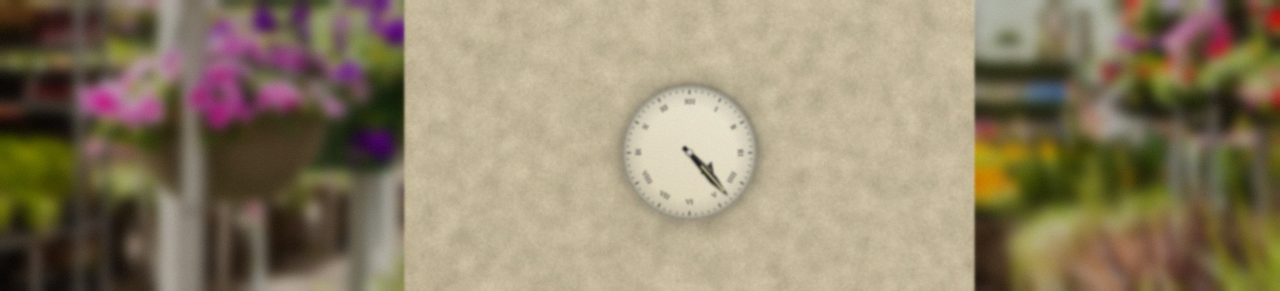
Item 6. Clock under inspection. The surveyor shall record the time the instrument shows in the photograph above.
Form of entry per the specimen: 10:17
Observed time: 4:23
